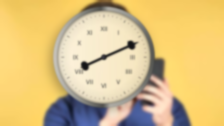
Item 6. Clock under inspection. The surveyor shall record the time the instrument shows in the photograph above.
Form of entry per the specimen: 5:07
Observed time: 8:11
